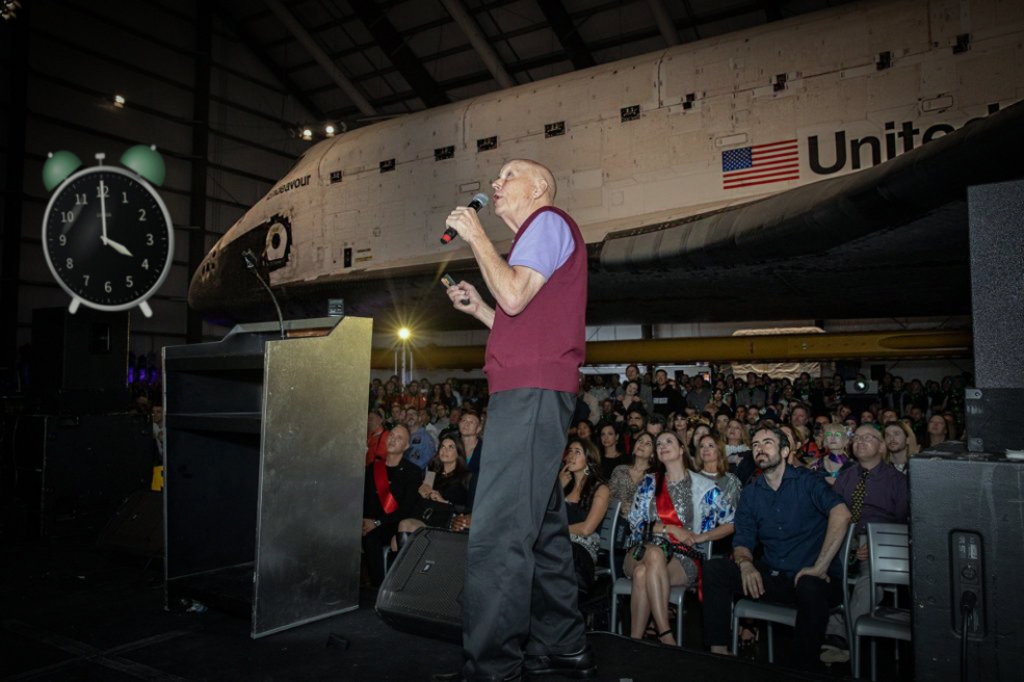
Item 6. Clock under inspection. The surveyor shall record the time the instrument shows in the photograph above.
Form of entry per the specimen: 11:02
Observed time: 4:00
